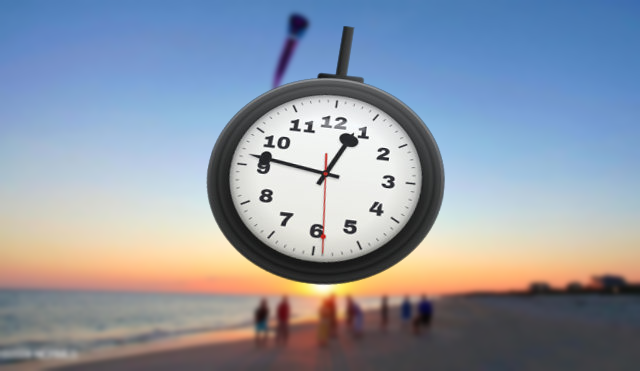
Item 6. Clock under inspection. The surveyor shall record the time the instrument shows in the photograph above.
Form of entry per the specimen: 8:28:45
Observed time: 12:46:29
